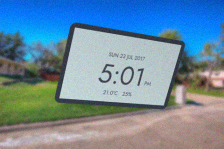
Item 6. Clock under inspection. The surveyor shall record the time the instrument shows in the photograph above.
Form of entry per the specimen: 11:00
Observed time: 5:01
